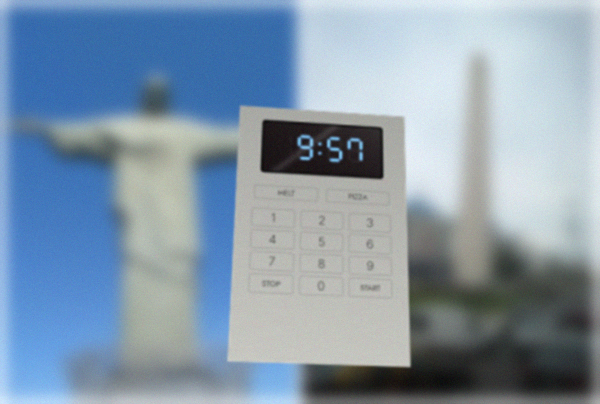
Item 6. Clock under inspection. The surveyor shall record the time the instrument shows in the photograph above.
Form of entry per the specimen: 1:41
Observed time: 9:57
